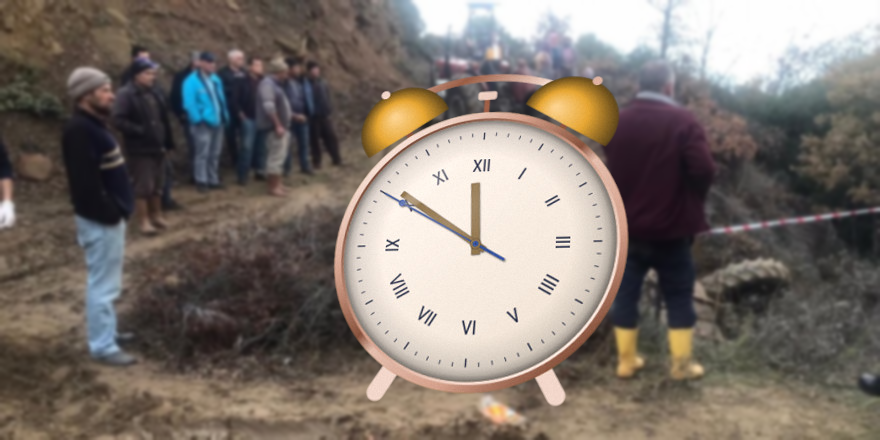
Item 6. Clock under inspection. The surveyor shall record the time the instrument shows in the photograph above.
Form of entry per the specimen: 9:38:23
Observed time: 11:50:50
